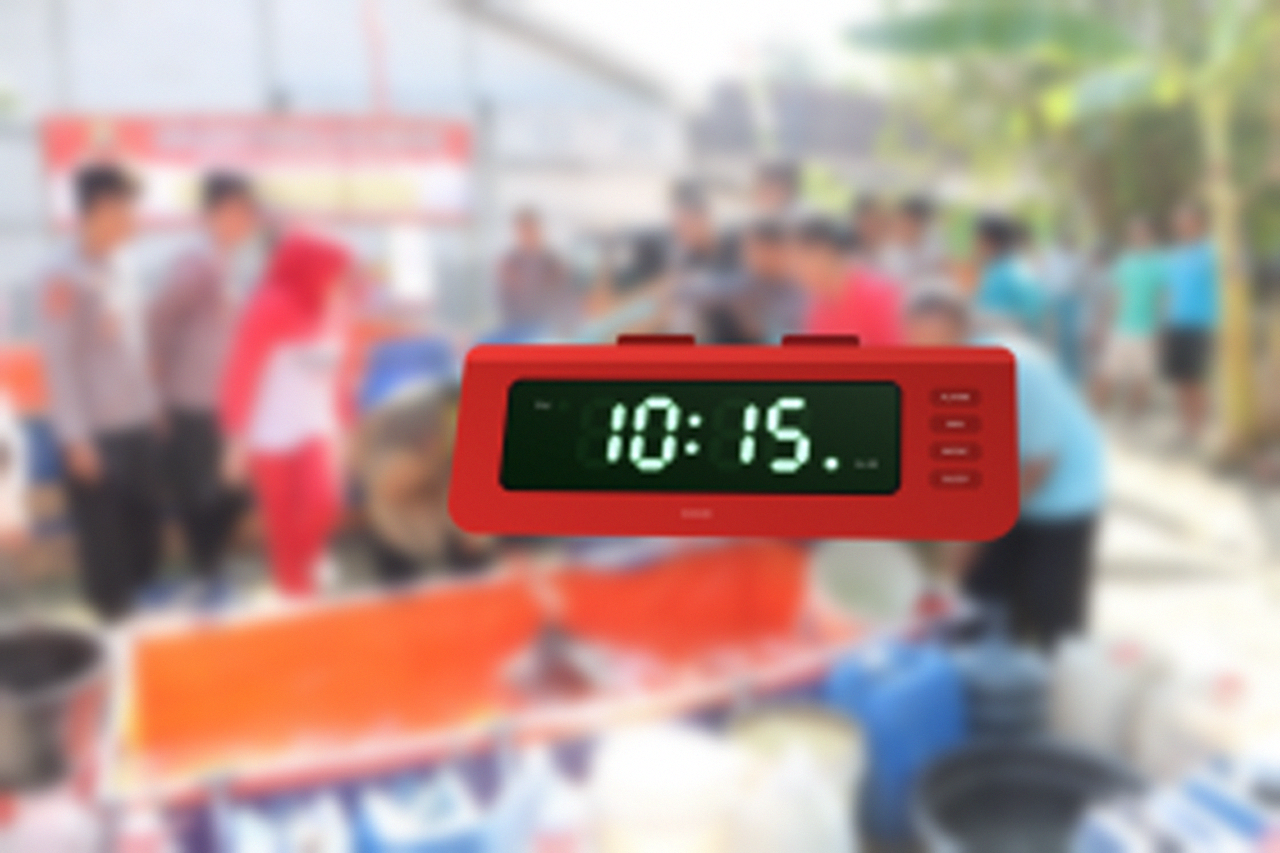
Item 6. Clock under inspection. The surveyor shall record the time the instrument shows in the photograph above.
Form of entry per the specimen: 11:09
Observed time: 10:15
